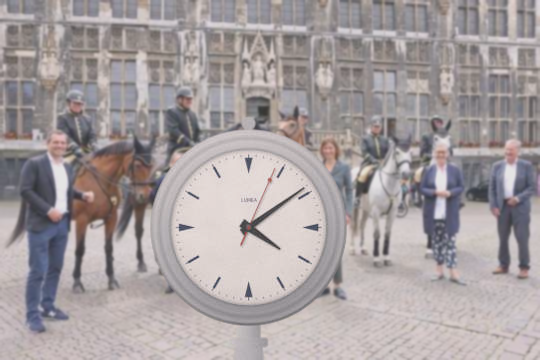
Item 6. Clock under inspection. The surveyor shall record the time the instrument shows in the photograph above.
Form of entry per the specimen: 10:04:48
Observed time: 4:09:04
